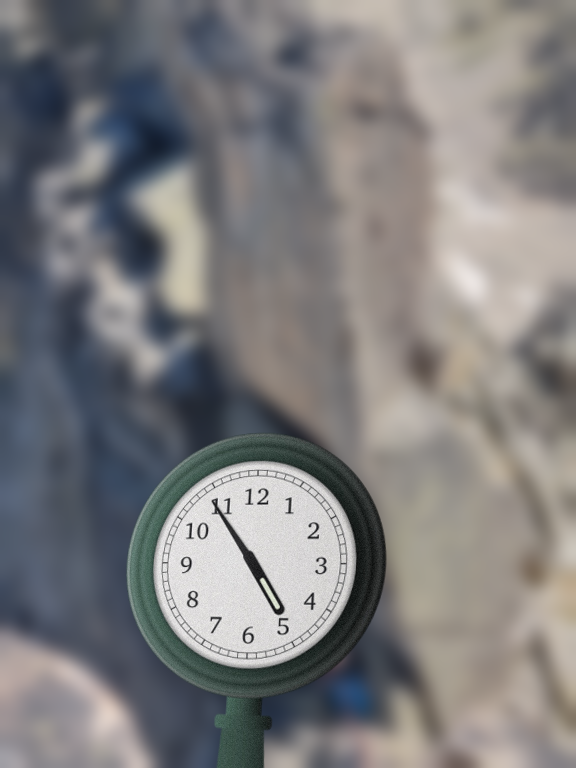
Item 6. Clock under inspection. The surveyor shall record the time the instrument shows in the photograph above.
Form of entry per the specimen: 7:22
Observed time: 4:54
